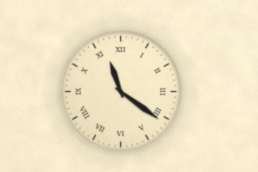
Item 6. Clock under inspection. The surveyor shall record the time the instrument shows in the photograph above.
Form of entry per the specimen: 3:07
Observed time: 11:21
